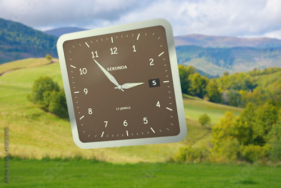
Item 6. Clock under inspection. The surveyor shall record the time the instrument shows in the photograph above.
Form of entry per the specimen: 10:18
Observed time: 2:54
